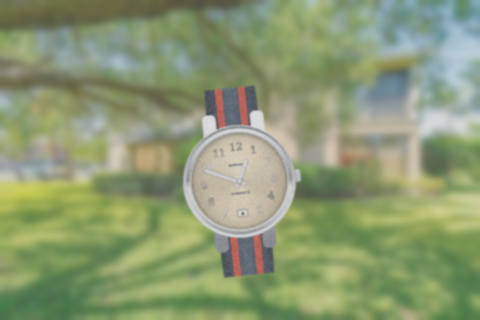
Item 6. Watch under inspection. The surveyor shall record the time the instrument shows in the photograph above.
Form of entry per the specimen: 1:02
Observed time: 12:49
